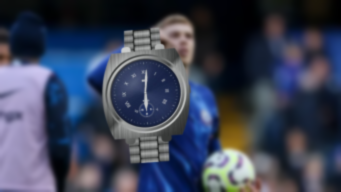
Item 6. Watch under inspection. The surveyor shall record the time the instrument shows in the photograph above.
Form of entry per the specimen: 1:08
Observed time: 6:01
